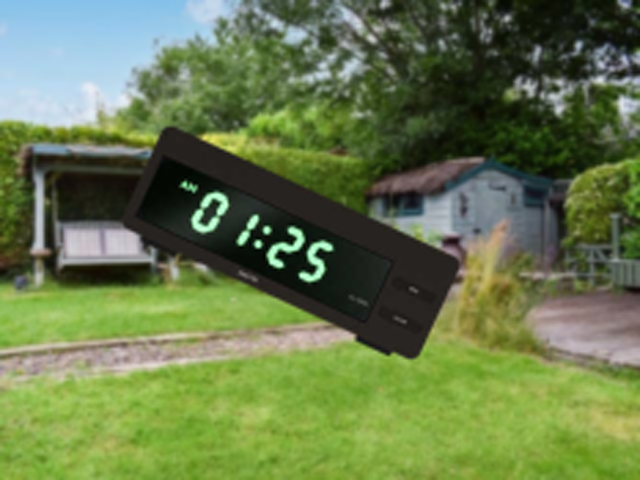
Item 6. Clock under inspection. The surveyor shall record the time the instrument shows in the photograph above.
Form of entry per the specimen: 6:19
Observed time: 1:25
